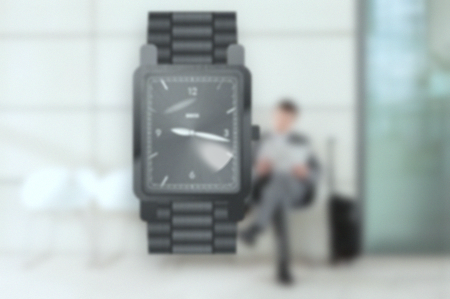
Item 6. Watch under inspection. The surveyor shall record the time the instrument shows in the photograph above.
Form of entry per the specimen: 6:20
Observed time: 9:17
